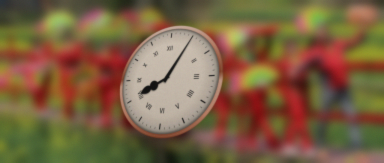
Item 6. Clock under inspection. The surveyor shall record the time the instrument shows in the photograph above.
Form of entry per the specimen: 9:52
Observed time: 8:05
